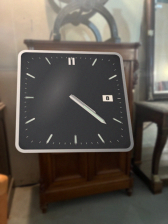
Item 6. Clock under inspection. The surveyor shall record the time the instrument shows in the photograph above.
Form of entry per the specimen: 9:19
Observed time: 4:22
